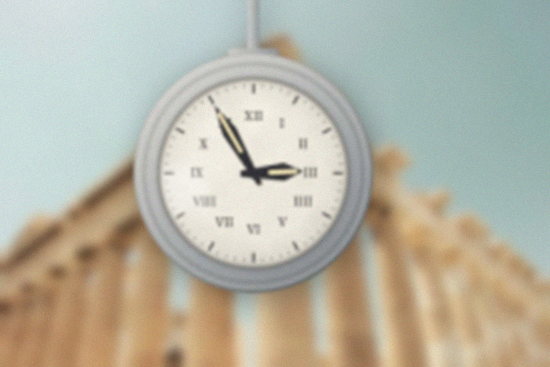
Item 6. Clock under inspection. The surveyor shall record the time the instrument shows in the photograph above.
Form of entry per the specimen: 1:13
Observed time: 2:55
